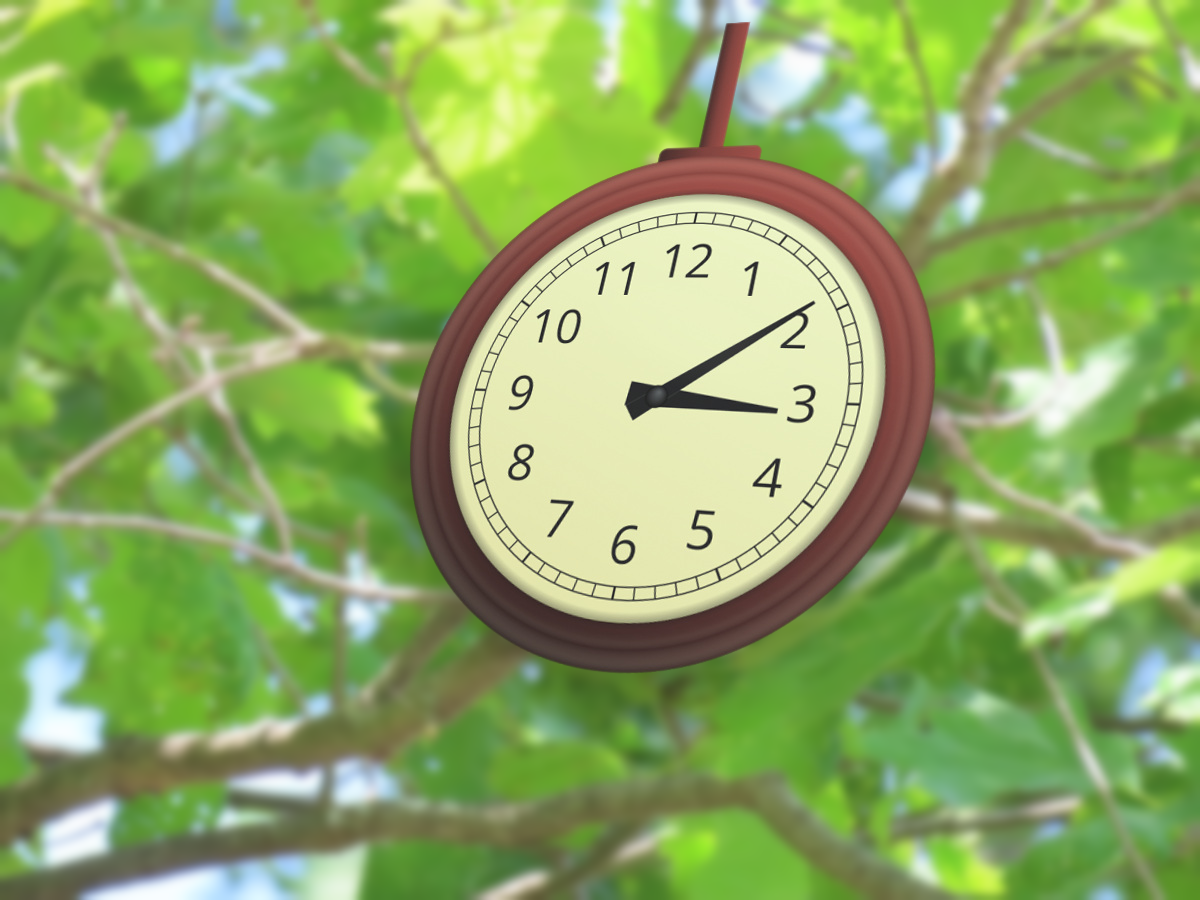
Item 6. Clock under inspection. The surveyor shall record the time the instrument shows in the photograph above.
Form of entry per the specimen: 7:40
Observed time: 3:09
